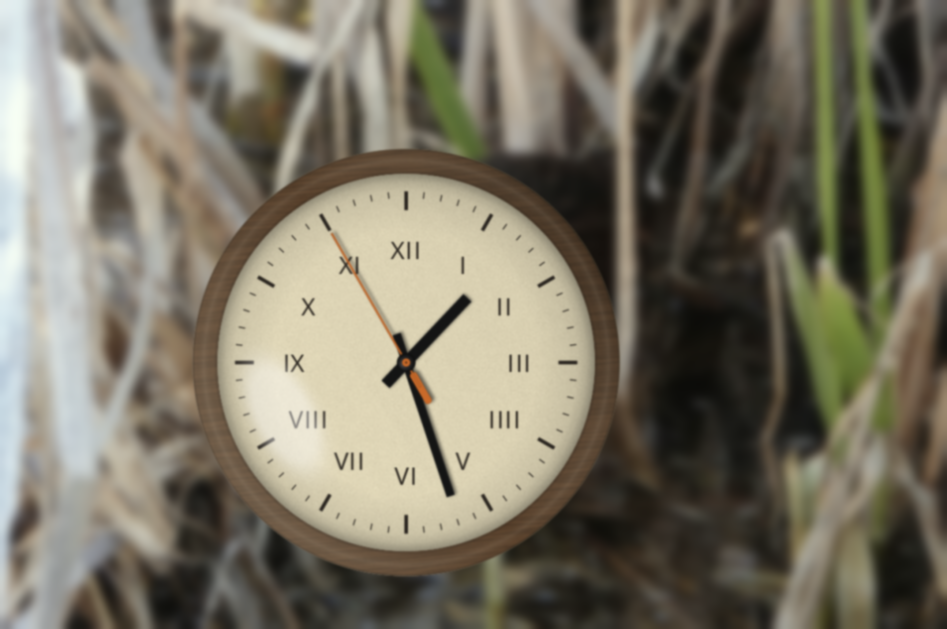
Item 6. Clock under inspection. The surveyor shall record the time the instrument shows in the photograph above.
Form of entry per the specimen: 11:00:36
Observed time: 1:26:55
